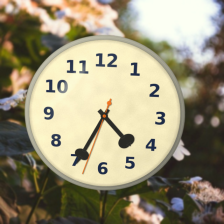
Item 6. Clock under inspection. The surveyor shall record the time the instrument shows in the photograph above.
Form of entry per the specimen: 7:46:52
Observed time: 4:34:33
